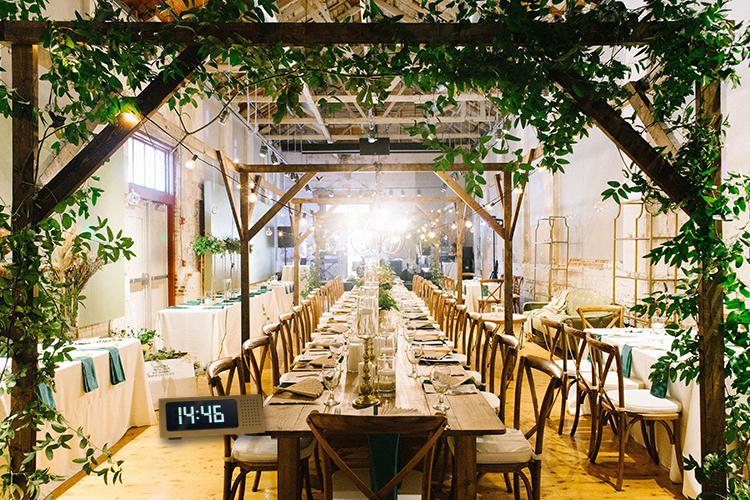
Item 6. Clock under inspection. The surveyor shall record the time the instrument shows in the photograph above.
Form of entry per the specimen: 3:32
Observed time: 14:46
